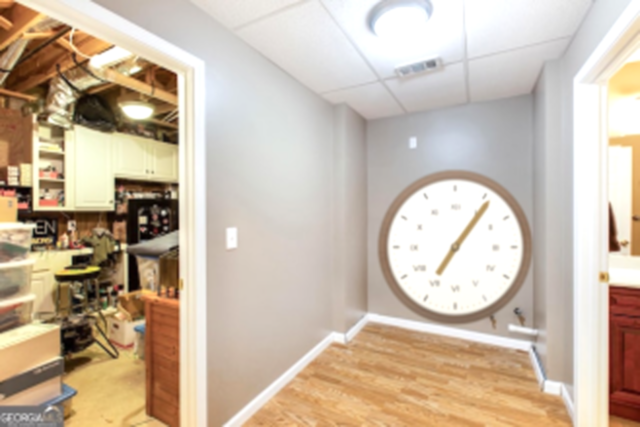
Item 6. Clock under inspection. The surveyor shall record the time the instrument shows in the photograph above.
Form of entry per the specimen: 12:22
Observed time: 7:06
